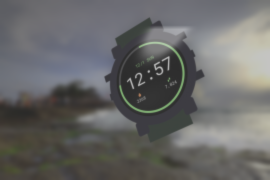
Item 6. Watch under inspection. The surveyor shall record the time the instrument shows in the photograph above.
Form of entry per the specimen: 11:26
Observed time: 12:57
